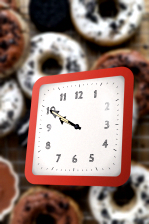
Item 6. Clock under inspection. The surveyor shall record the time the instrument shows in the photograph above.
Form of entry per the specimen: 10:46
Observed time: 9:50
